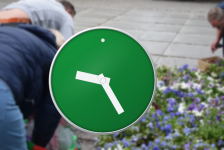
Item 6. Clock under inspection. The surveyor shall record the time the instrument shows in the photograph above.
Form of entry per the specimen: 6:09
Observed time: 9:25
